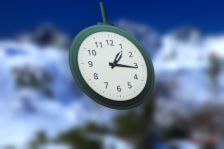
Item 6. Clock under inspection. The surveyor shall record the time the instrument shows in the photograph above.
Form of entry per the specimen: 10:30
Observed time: 1:16
